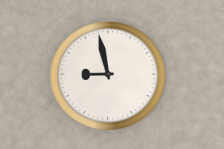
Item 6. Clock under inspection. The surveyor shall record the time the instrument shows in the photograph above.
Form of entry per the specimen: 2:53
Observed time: 8:58
